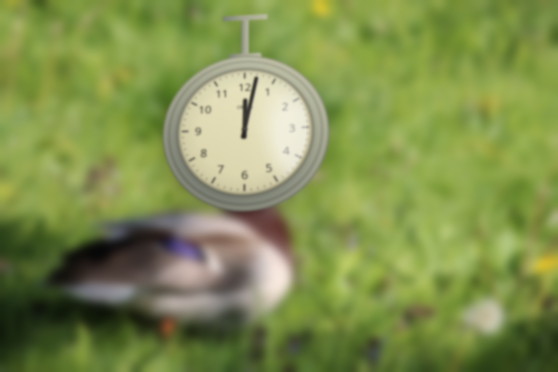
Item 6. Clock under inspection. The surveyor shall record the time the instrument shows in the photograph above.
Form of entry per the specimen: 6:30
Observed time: 12:02
